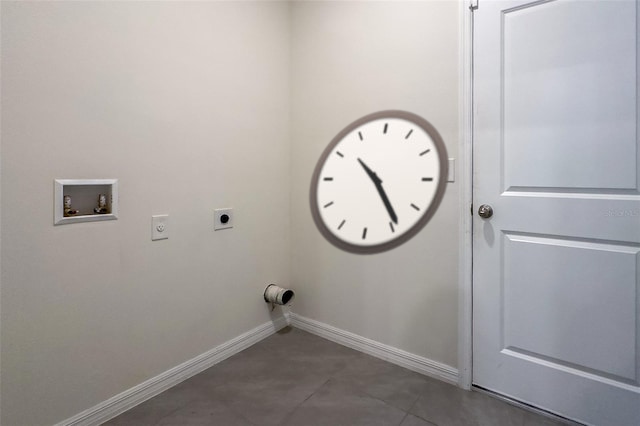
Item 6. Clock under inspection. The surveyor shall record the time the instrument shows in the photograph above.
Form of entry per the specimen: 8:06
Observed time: 10:24
